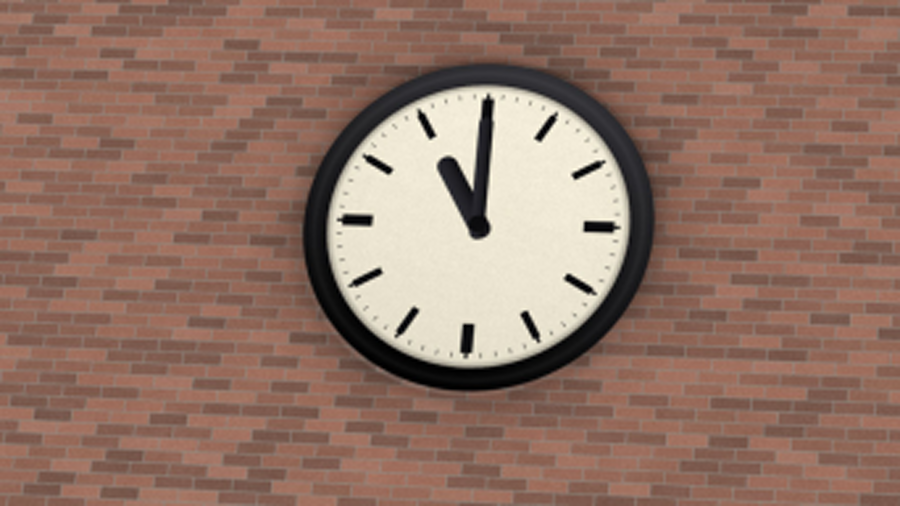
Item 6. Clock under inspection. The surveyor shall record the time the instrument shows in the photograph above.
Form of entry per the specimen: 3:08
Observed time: 11:00
